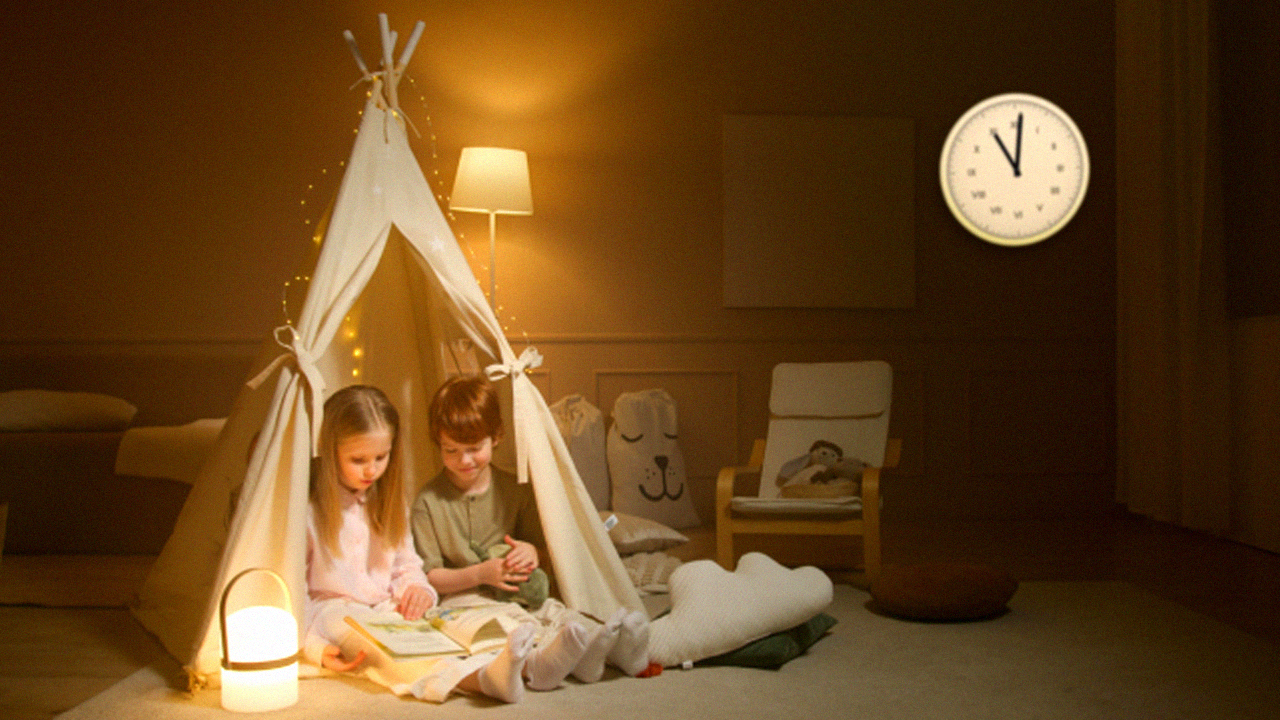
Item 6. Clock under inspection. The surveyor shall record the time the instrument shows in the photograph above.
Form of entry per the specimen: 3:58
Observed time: 11:01
